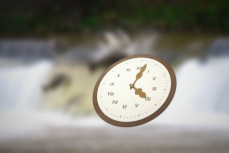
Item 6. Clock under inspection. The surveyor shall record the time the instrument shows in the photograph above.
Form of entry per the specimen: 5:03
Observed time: 4:02
